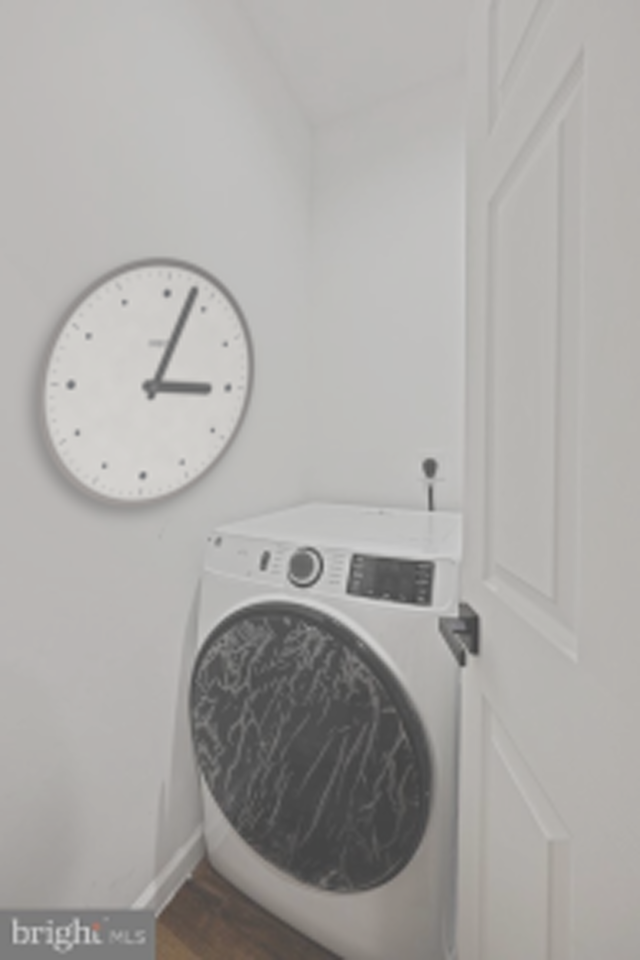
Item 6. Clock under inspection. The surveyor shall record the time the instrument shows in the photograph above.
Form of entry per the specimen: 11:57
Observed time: 3:03
